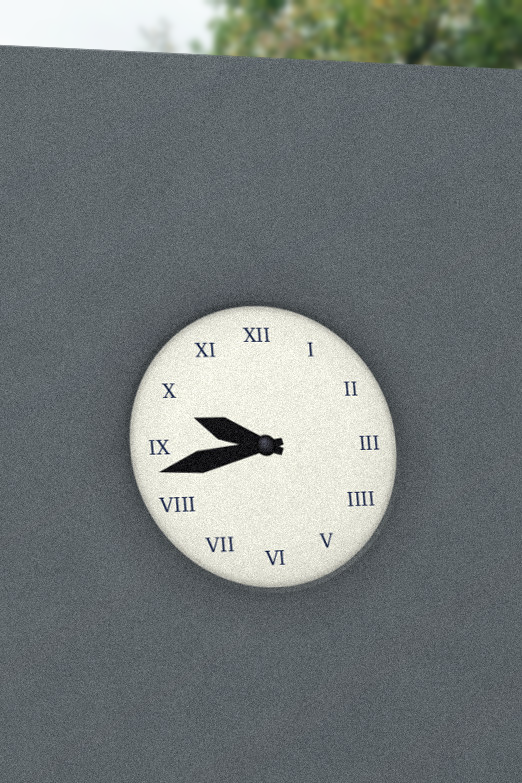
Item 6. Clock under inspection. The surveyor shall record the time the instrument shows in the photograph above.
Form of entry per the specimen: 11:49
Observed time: 9:43
